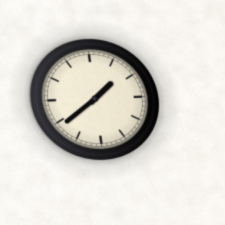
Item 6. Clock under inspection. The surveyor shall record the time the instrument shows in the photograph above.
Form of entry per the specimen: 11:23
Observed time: 1:39
